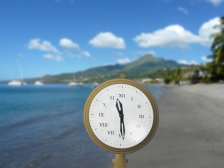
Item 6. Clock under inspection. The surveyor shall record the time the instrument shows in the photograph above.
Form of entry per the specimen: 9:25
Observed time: 11:29
